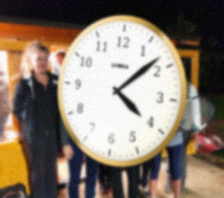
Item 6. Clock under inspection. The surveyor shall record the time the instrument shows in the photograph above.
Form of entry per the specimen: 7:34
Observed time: 4:08
